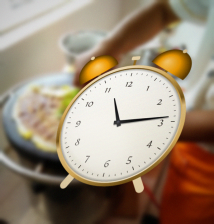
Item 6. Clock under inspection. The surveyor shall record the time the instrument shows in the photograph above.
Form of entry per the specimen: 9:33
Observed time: 11:14
